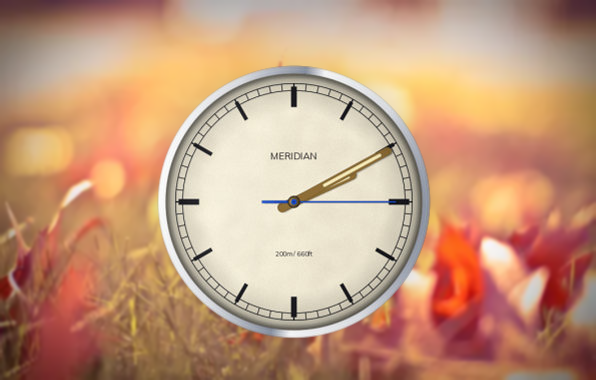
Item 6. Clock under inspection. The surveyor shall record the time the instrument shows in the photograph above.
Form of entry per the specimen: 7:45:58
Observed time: 2:10:15
